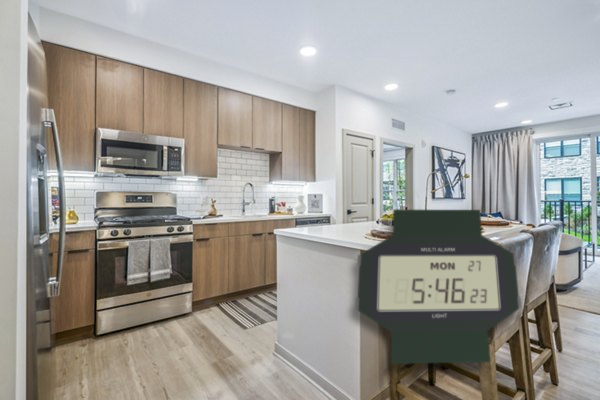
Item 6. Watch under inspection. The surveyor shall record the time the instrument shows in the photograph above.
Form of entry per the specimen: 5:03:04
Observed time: 5:46:23
